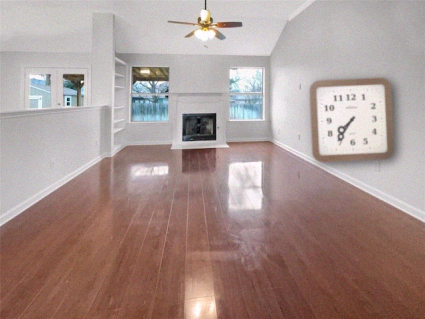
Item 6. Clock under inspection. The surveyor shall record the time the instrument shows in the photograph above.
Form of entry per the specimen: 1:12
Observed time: 7:36
